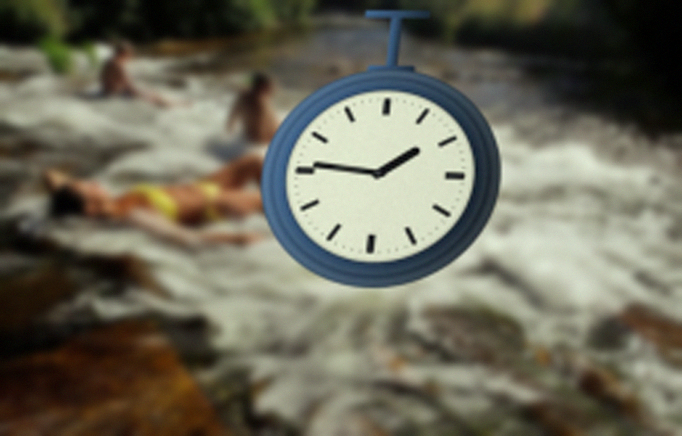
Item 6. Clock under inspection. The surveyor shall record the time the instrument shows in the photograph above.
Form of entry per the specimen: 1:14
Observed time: 1:46
